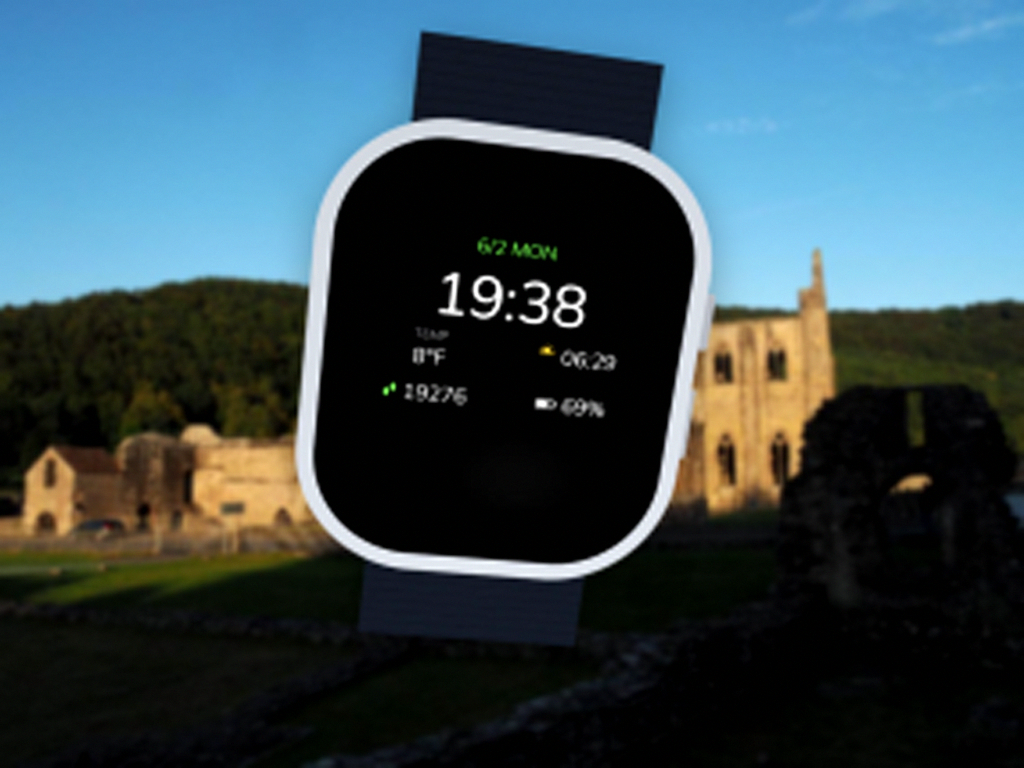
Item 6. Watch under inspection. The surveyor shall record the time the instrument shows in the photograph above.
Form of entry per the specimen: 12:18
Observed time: 19:38
